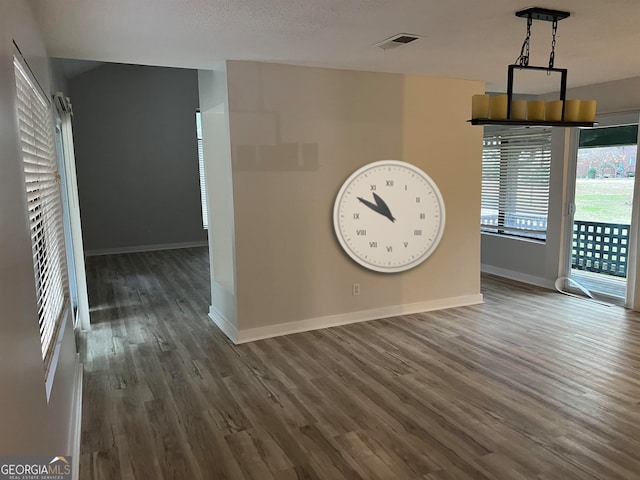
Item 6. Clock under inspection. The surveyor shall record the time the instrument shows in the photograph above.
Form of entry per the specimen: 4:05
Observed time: 10:50
